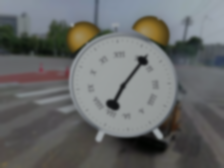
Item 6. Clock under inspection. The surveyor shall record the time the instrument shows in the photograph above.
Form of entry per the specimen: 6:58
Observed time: 7:07
